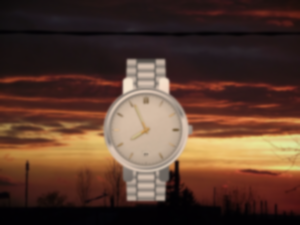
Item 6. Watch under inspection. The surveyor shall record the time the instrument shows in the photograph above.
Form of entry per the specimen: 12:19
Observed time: 7:56
